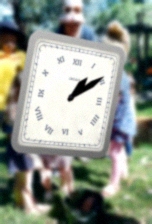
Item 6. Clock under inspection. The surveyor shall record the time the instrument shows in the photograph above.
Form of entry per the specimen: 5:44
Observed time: 1:09
